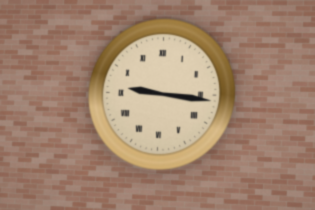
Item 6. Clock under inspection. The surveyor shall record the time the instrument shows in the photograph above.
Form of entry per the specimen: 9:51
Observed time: 9:16
